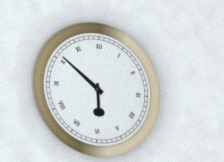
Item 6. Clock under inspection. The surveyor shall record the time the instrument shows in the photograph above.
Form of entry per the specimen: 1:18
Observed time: 5:51
